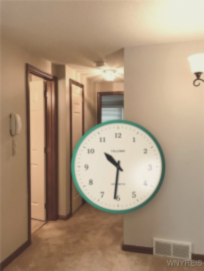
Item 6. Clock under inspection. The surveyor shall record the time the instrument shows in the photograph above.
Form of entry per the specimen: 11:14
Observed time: 10:31
